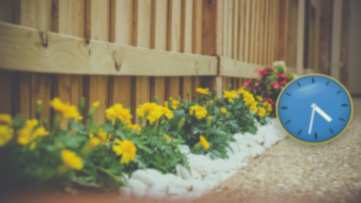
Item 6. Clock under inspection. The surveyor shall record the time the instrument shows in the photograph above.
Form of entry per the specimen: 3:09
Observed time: 4:32
